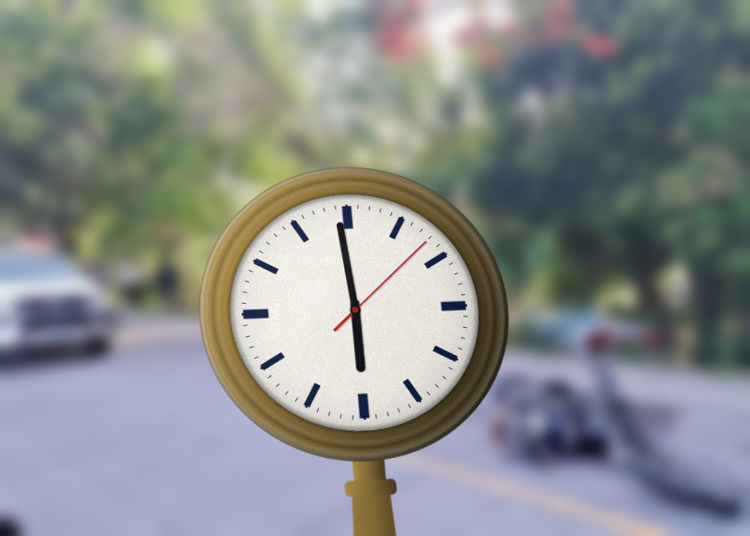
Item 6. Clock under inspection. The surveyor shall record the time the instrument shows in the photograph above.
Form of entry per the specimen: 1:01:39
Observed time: 5:59:08
